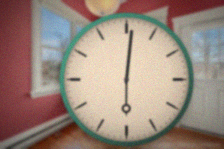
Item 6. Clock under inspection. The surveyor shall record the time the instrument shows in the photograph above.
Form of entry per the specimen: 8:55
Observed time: 6:01
